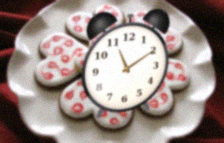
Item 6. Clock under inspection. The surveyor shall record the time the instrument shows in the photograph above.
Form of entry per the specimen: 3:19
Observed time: 11:10
